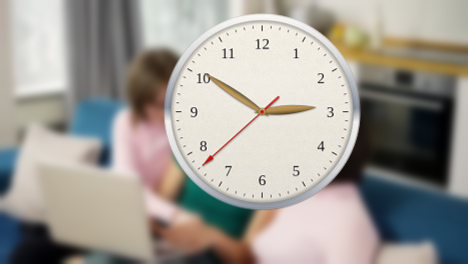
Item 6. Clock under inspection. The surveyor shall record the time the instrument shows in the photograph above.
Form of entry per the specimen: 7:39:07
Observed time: 2:50:38
